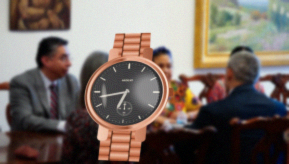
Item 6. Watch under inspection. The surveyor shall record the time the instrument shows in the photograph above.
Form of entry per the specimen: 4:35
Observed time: 6:43
